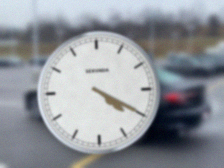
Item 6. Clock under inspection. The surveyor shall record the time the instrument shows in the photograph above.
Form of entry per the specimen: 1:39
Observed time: 4:20
